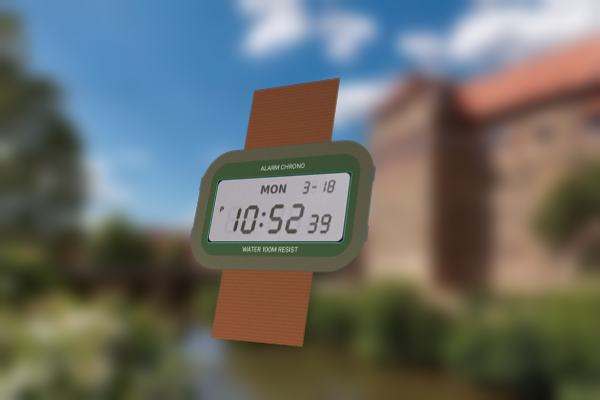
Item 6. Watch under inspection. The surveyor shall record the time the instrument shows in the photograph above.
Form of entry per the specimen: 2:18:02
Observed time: 10:52:39
